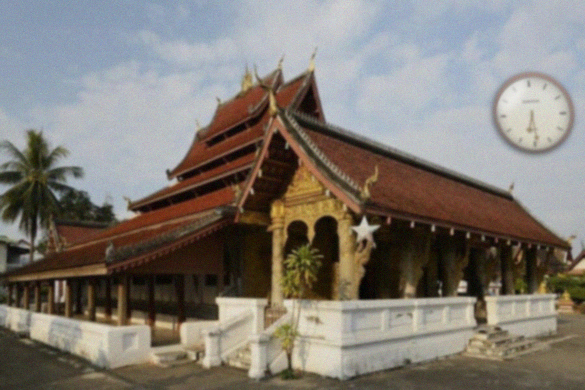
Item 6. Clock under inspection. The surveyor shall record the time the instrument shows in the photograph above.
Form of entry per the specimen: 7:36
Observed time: 6:29
